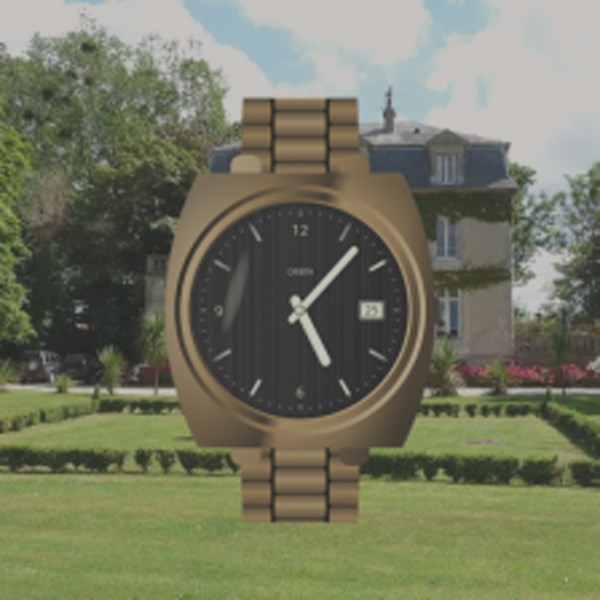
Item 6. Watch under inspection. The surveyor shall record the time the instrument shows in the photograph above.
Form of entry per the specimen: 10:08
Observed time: 5:07
